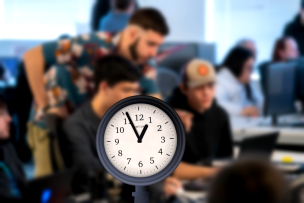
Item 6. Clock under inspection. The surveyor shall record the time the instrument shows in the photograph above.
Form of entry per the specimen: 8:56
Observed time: 12:56
